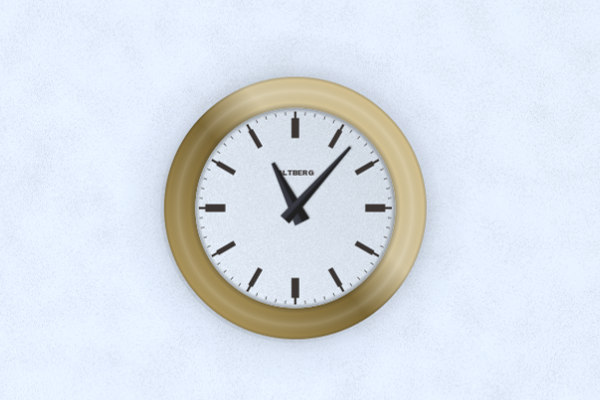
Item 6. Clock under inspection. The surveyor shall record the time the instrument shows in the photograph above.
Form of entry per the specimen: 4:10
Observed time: 11:07
